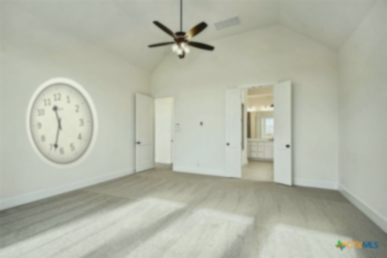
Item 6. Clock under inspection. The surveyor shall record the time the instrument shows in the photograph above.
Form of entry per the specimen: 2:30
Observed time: 11:33
